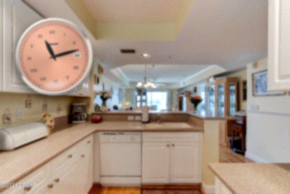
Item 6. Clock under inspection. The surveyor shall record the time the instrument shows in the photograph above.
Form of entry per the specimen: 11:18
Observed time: 11:13
